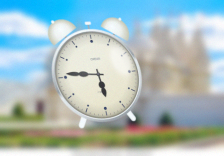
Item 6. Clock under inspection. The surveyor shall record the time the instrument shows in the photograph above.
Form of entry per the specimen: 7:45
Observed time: 5:46
